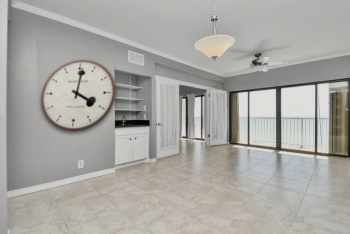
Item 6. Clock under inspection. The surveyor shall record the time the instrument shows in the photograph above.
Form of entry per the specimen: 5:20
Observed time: 4:01
